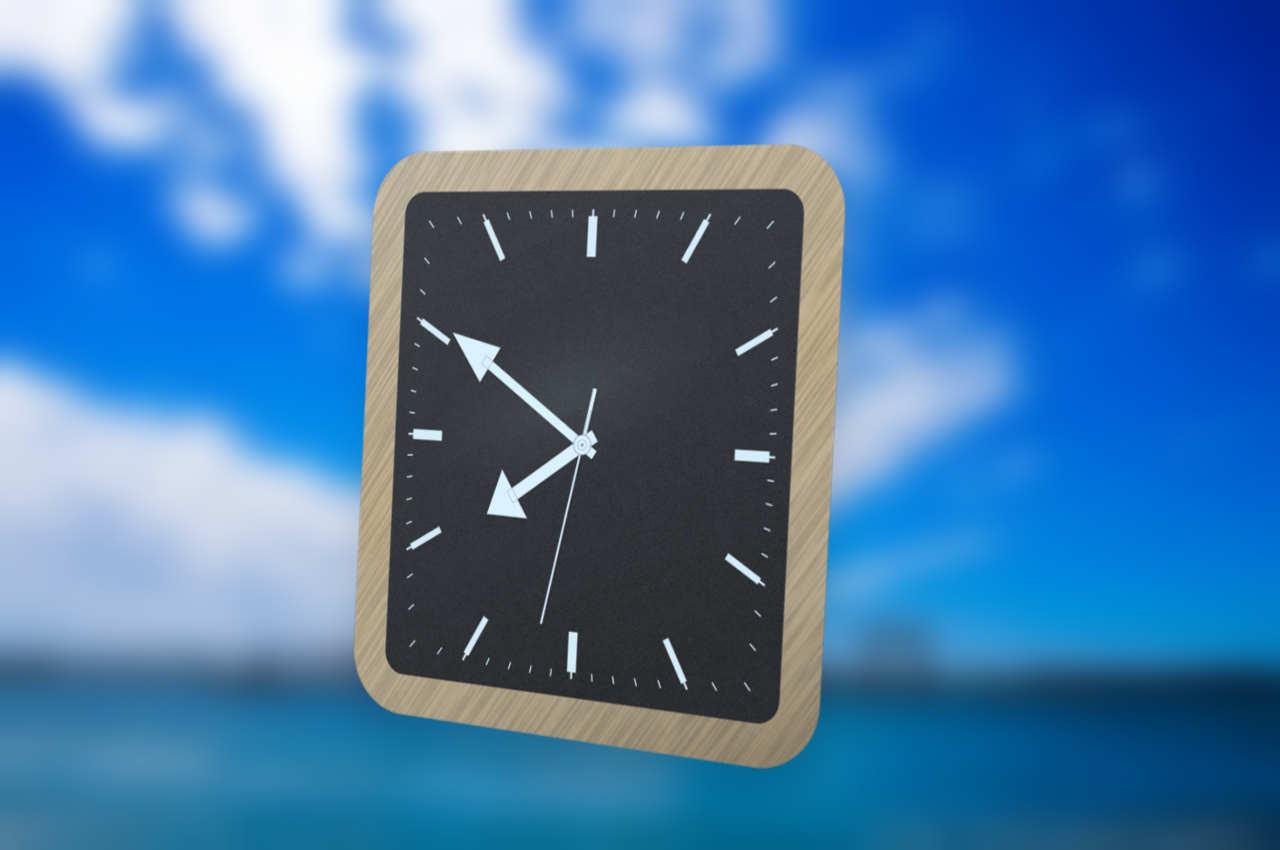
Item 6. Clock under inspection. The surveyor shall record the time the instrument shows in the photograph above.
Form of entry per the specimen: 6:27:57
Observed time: 7:50:32
